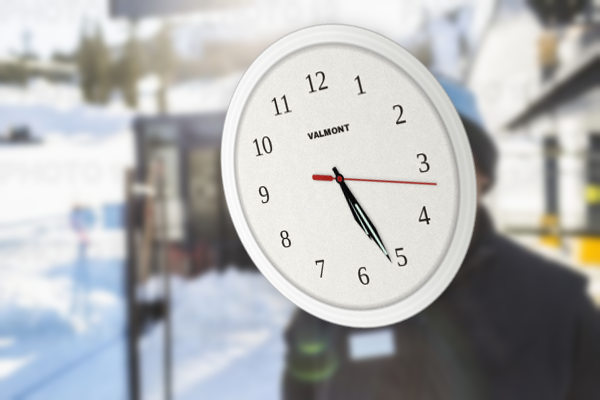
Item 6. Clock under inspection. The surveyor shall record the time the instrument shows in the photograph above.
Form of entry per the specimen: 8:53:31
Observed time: 5:26:17
